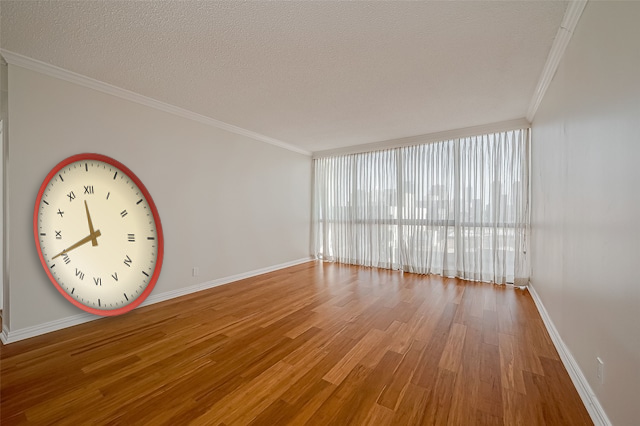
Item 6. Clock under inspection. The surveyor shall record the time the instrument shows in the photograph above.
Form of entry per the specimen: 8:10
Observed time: 11:41
